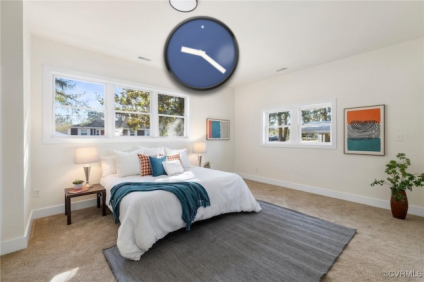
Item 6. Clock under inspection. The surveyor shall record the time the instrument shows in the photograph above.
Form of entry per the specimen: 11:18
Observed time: 9:21
